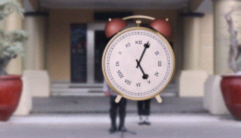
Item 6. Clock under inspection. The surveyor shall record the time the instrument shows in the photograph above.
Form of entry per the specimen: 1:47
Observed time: 5:04
